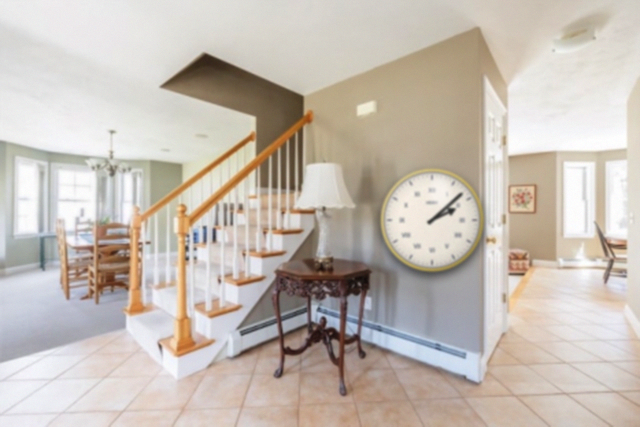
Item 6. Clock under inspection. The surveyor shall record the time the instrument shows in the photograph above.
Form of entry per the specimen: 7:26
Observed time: 2:08
